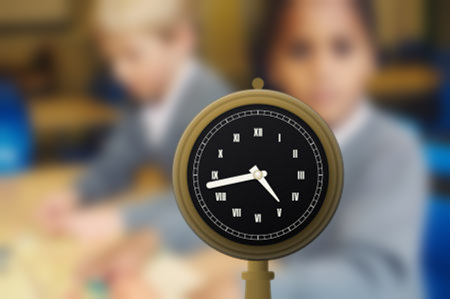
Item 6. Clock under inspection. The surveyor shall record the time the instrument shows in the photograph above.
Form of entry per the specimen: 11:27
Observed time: 4:43
